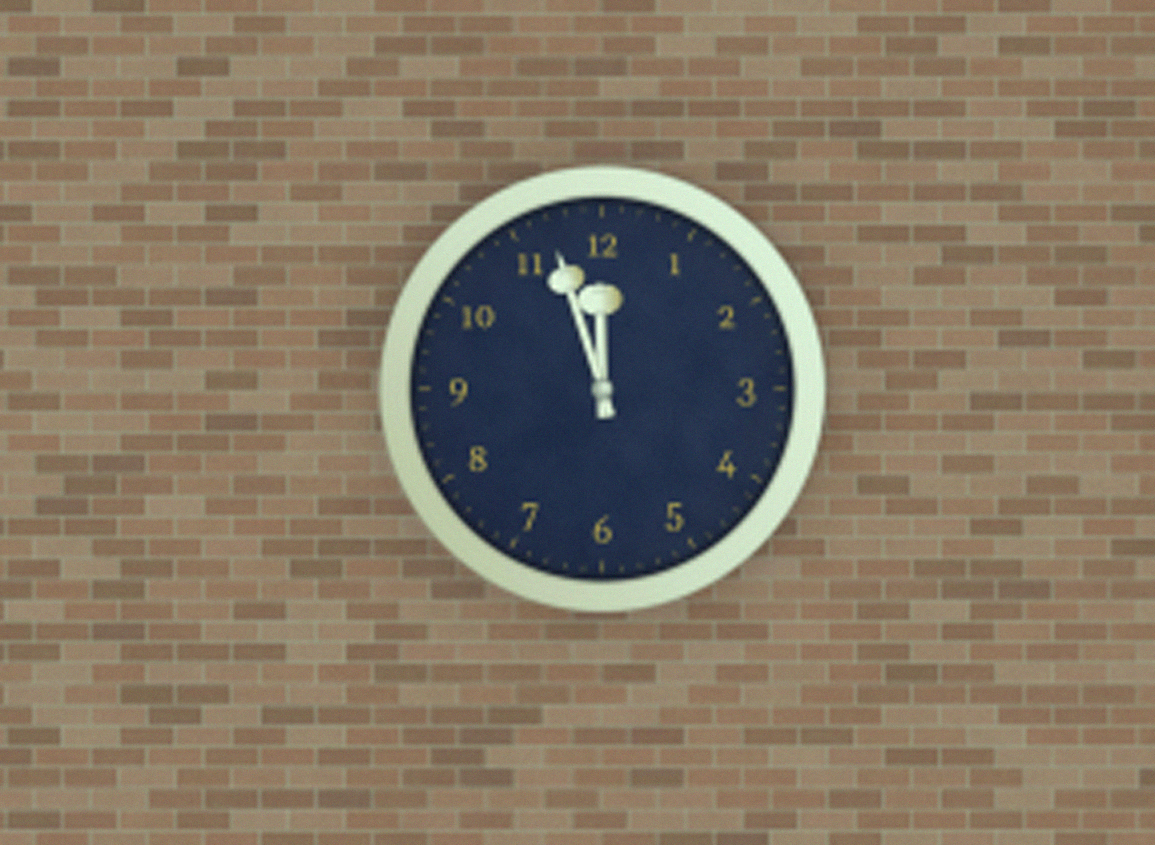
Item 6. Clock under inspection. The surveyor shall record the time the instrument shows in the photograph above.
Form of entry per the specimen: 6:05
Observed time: 11:57
